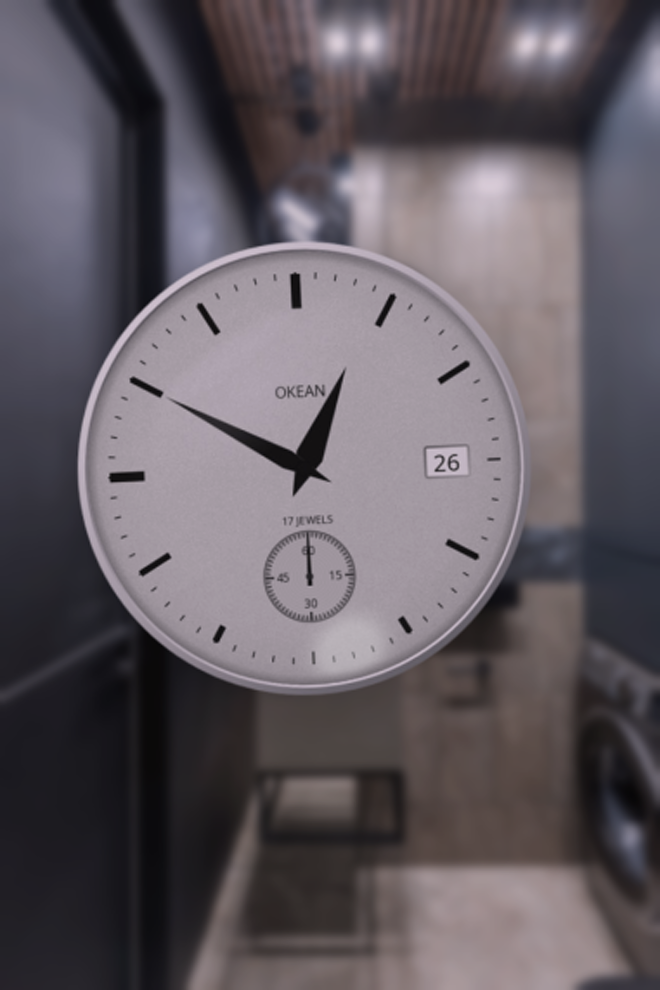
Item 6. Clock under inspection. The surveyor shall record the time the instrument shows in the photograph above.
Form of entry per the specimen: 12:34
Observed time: 12:50
